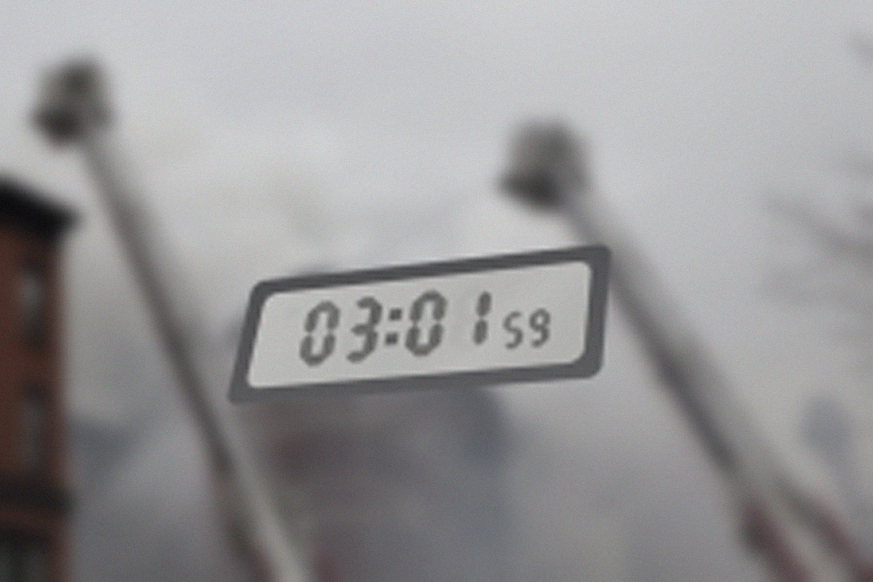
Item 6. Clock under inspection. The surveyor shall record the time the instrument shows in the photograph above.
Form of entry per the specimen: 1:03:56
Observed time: 3:01:59
